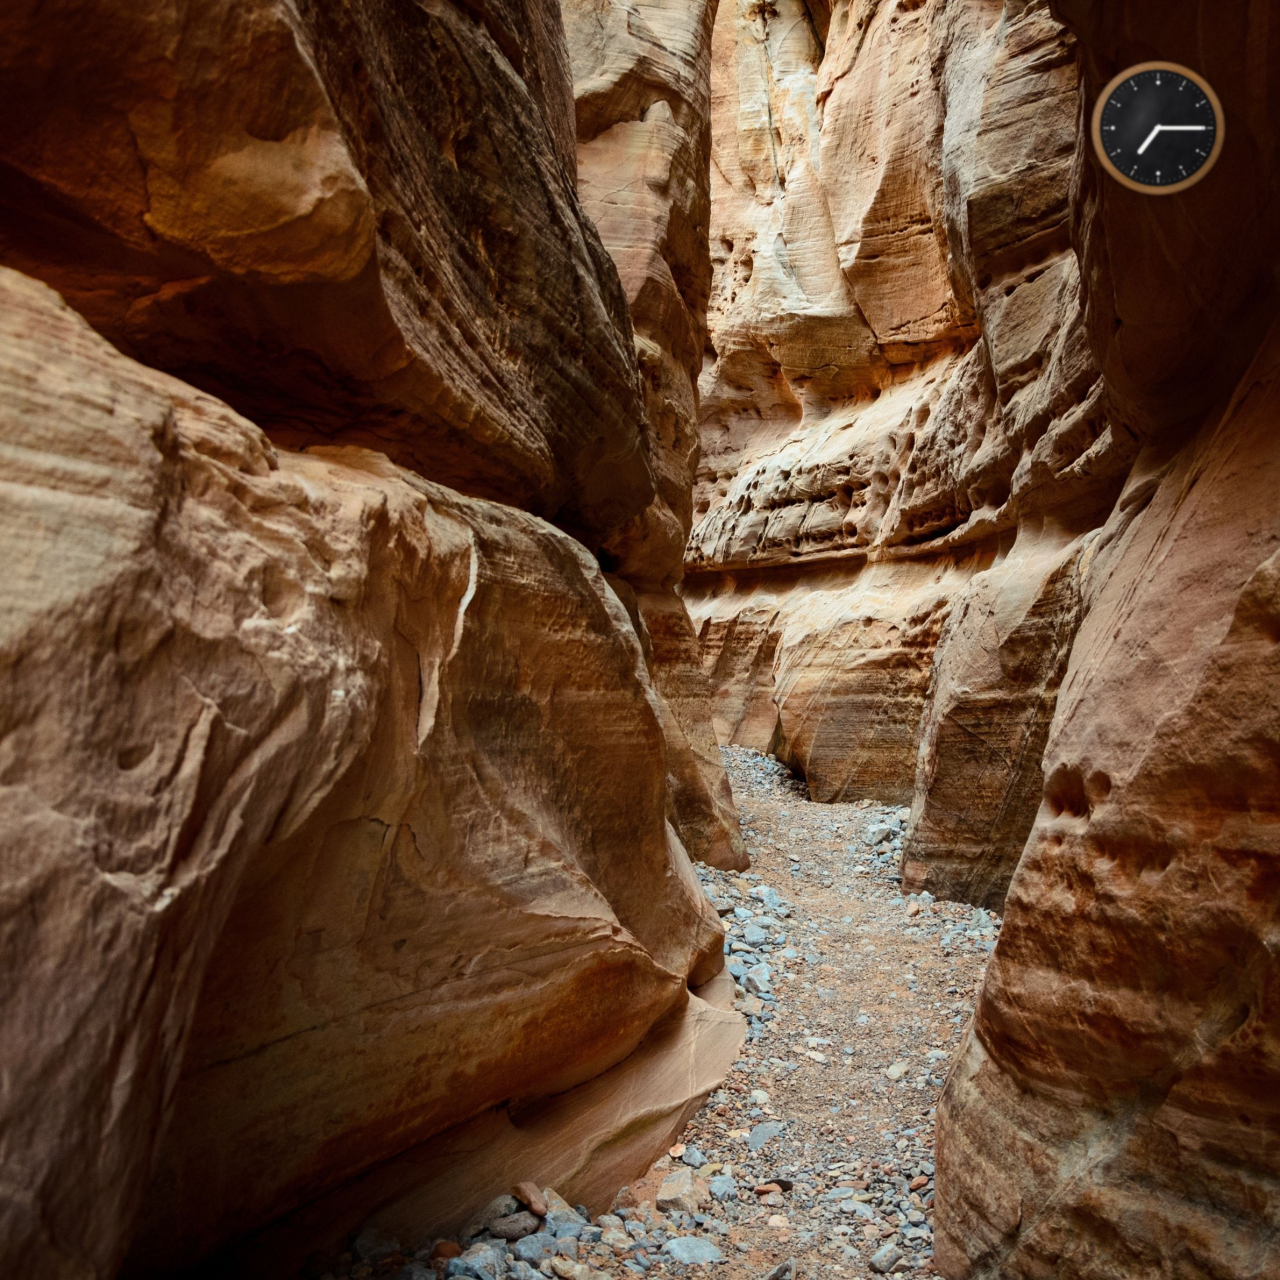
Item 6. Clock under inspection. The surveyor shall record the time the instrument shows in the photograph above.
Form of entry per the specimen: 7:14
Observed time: 7:15
